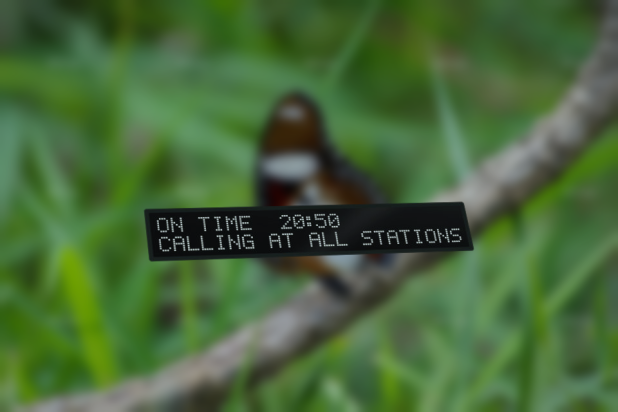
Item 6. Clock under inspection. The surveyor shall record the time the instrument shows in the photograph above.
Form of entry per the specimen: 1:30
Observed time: 20:50
